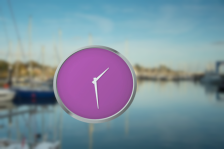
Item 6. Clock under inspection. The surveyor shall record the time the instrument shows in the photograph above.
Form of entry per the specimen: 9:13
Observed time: 1:29
